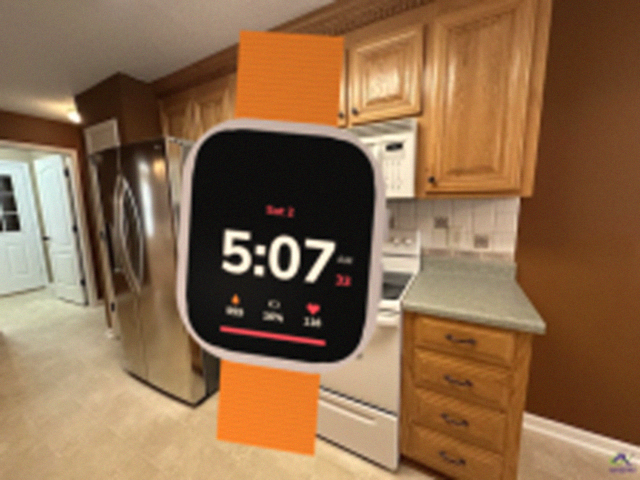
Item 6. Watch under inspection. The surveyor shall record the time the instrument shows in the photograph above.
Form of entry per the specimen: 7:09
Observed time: 5:07
